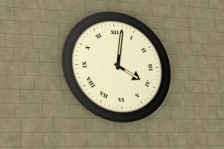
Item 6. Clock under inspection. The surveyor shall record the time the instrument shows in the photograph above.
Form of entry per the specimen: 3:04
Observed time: 4:02
